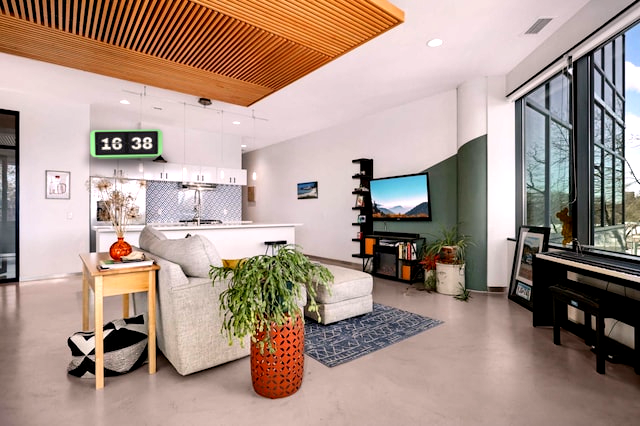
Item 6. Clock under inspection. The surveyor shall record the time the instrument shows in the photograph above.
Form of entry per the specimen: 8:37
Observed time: 16:38
